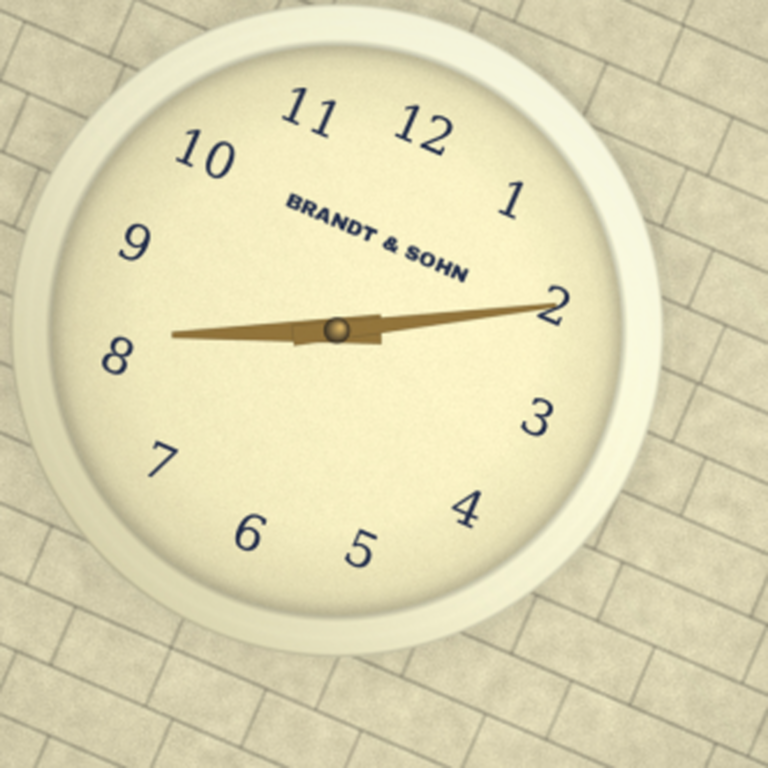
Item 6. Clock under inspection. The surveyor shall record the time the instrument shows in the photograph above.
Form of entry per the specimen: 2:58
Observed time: 8:10
